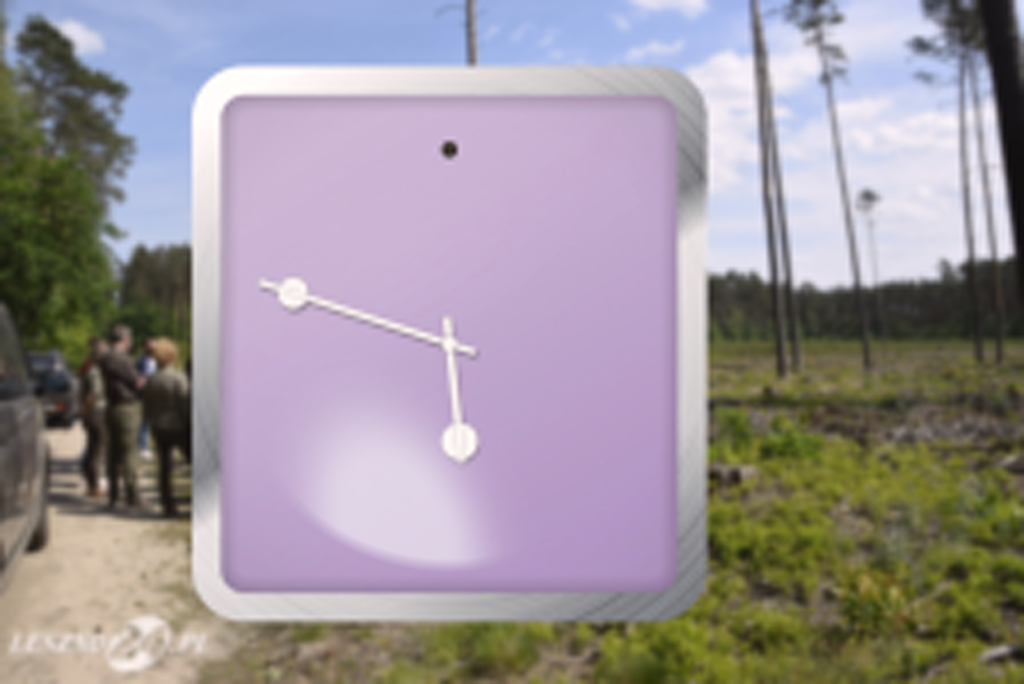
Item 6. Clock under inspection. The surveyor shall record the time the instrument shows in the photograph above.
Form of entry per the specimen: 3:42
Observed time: 5:48
